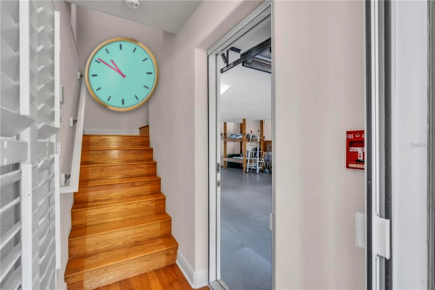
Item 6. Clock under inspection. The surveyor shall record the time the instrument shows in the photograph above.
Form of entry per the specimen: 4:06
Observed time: 10:51
